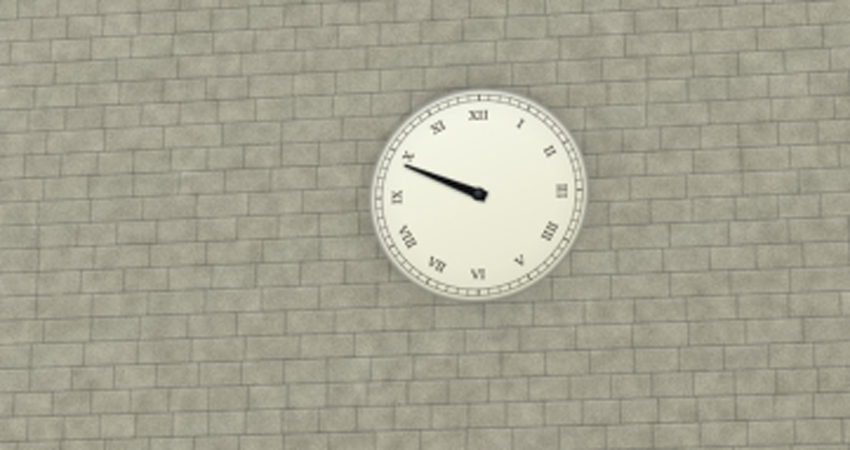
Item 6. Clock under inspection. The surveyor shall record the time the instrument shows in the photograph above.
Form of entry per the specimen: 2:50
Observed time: 9:49
